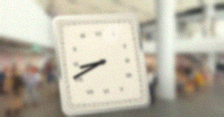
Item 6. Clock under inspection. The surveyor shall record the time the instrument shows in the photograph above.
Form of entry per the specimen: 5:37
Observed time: 8:41
